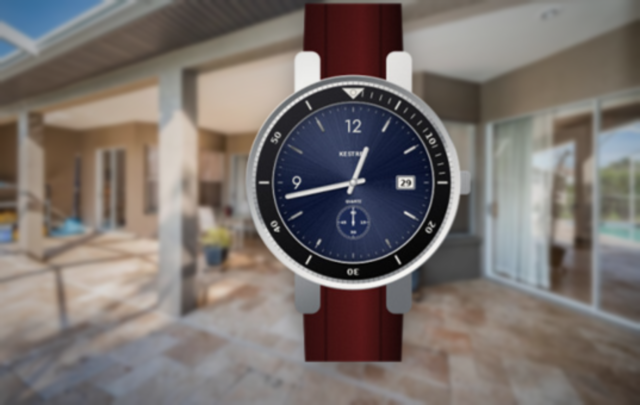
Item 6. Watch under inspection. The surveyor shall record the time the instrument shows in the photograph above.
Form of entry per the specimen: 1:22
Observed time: 12:43
